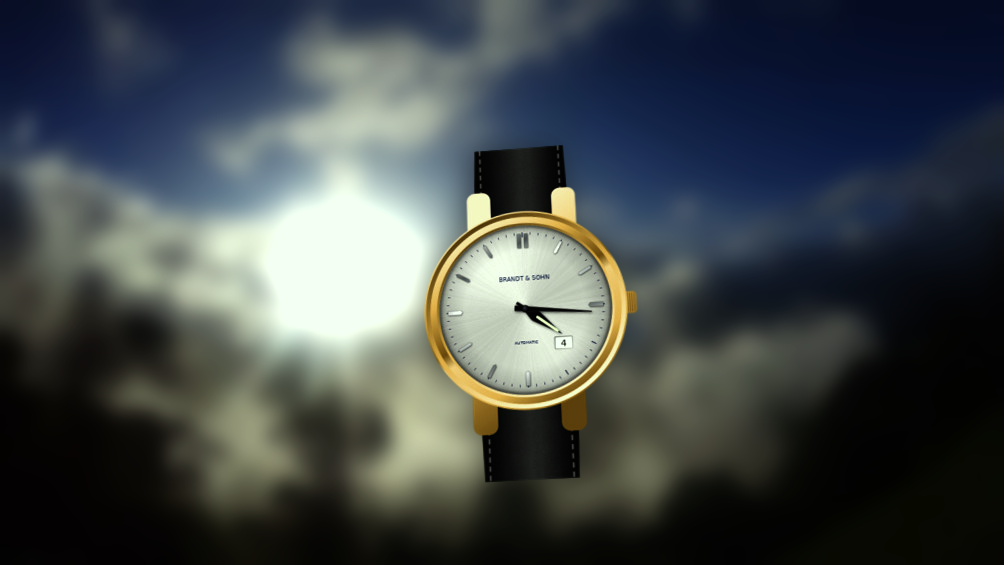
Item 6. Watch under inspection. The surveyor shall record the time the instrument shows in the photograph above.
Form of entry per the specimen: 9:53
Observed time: 4:16
